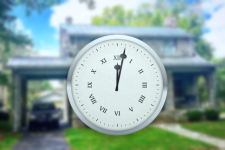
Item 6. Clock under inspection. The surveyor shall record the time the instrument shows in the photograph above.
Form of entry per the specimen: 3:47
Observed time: 12:02
